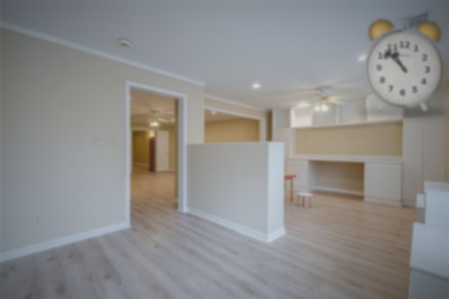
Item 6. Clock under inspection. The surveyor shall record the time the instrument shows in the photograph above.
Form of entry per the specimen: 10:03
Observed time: 10:52
